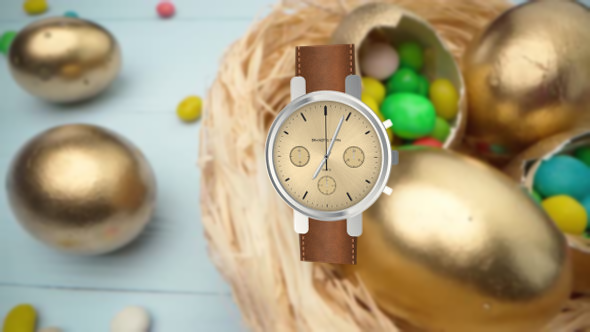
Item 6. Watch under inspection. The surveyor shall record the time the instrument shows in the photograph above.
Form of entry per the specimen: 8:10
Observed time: 7:04
